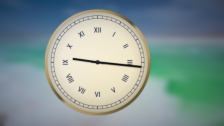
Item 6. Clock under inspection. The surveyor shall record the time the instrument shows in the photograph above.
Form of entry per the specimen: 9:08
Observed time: 9:16
